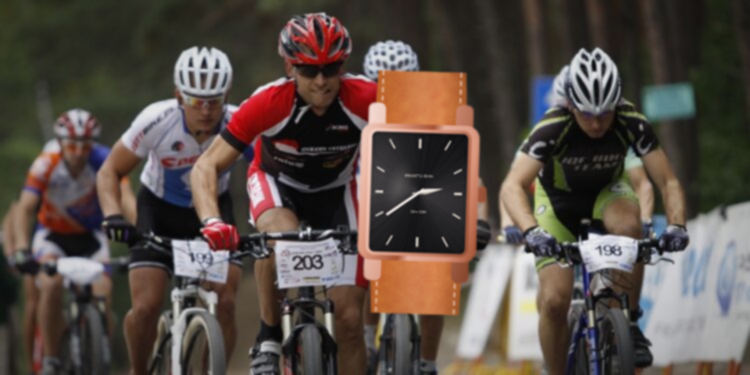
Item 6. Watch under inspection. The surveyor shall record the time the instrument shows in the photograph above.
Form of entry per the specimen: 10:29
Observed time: 2:39
